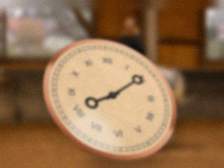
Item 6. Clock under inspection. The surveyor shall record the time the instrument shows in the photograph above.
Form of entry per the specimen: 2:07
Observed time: 8:09
